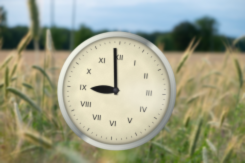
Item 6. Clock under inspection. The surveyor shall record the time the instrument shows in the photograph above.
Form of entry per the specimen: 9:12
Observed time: 8:59
